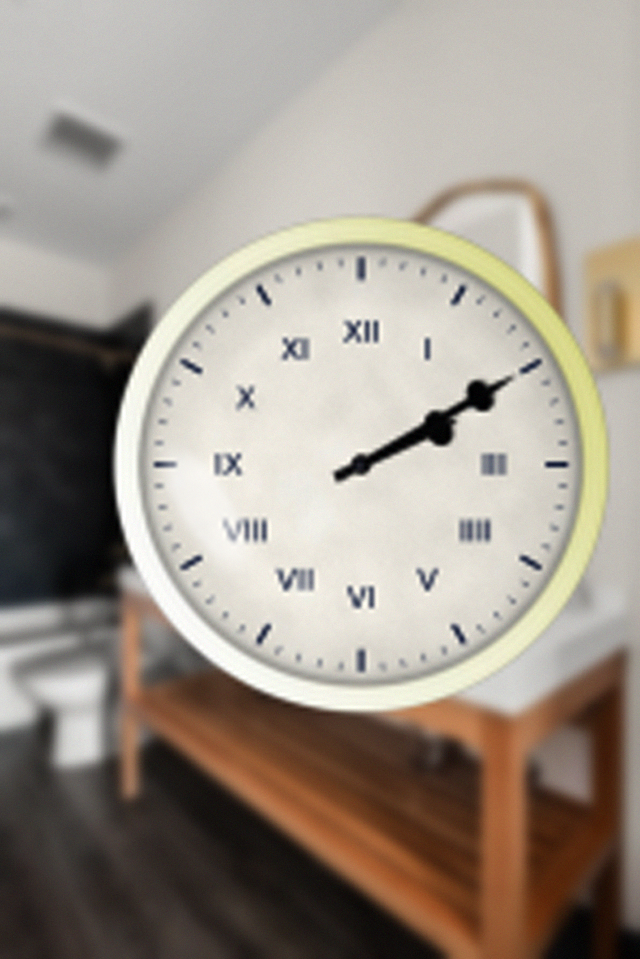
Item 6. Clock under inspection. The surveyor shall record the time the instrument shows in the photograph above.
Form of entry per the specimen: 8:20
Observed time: 2:10
